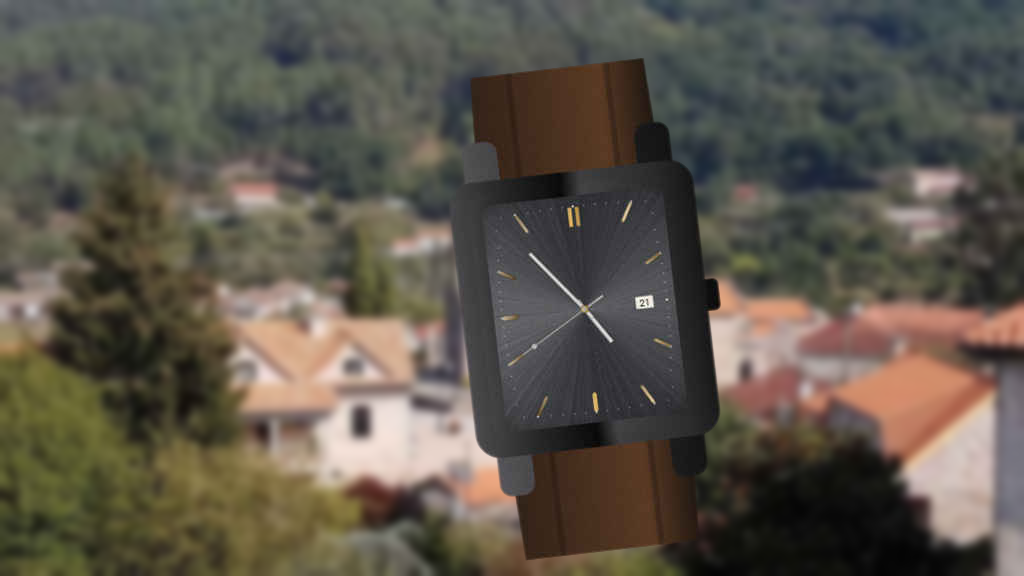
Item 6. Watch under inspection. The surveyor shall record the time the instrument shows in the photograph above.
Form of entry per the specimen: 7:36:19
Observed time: 4:53:40
